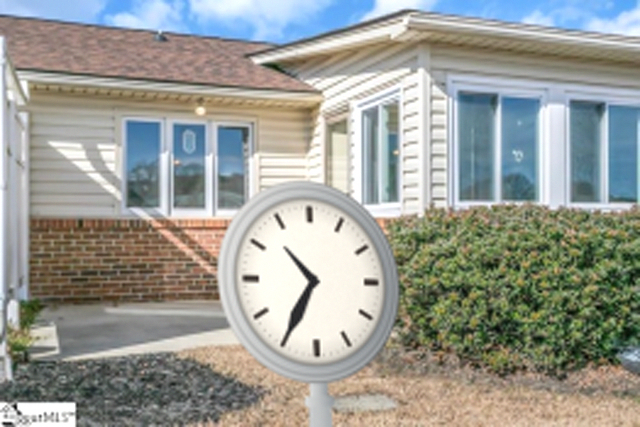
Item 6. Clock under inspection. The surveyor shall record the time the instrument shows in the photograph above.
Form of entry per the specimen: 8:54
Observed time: 10:35
